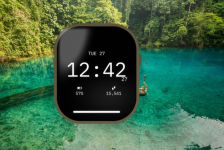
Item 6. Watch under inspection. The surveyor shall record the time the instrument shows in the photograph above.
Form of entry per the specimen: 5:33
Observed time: 12:42
